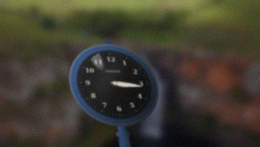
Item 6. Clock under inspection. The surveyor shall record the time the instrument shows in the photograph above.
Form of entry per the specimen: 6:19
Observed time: 3:16
